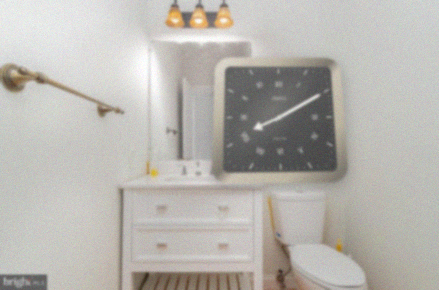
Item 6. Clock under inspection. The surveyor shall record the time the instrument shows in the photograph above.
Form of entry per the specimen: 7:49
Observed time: 8:10
